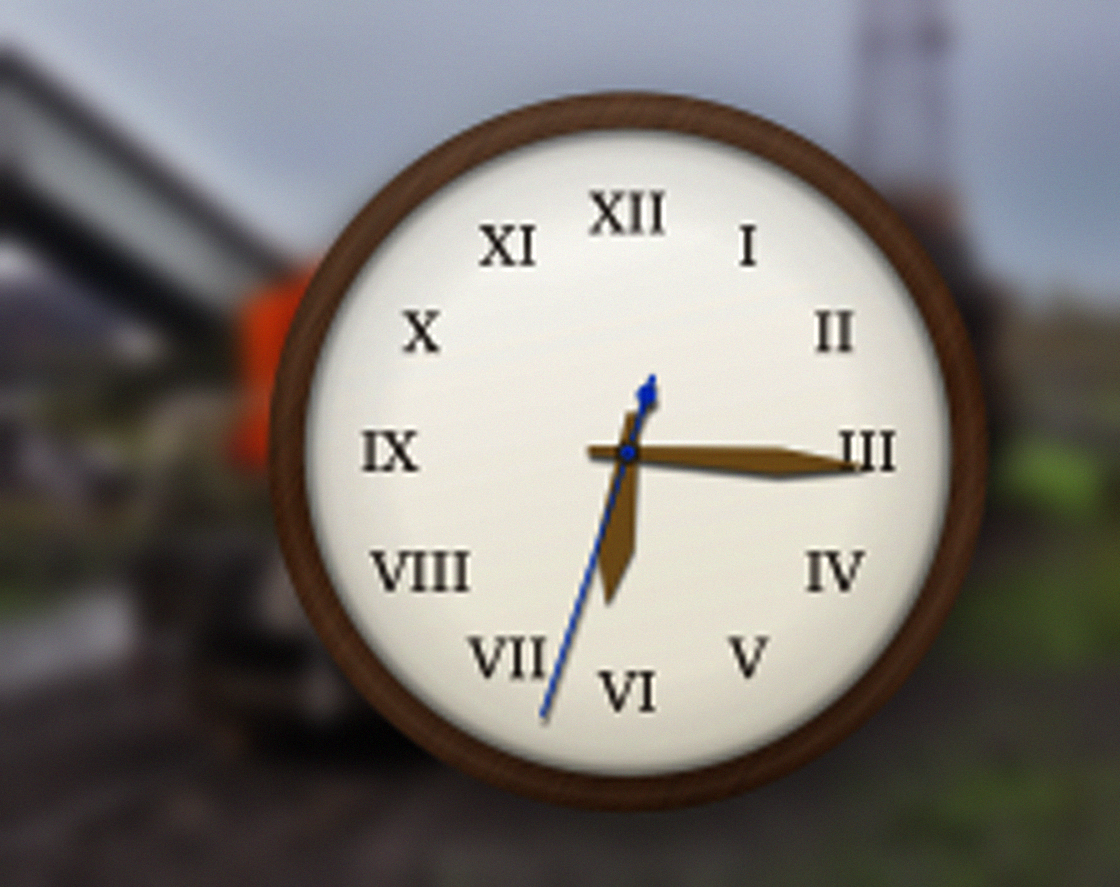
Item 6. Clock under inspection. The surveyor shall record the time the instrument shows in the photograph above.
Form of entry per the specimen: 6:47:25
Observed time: 6:15:33
